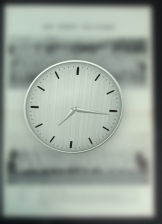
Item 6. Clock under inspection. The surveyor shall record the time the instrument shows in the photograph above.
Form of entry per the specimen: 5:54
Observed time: 7:16
